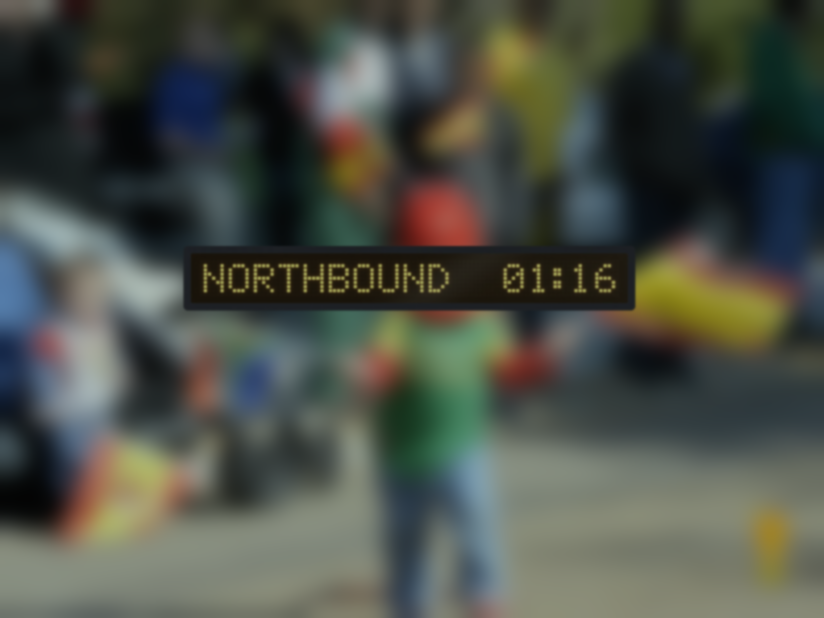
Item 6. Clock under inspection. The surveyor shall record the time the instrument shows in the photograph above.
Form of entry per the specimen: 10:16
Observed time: 1:16
